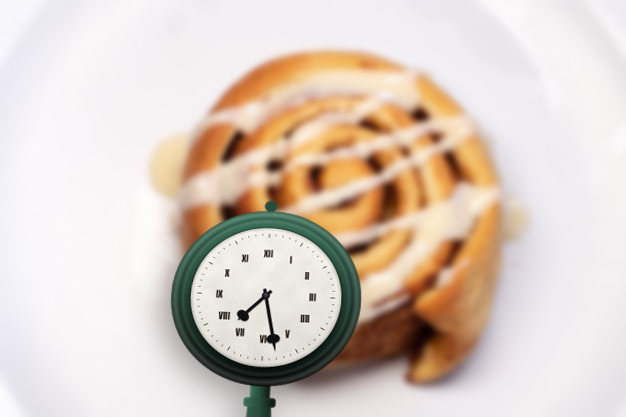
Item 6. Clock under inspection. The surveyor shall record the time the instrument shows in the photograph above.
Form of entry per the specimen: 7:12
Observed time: 7:28
